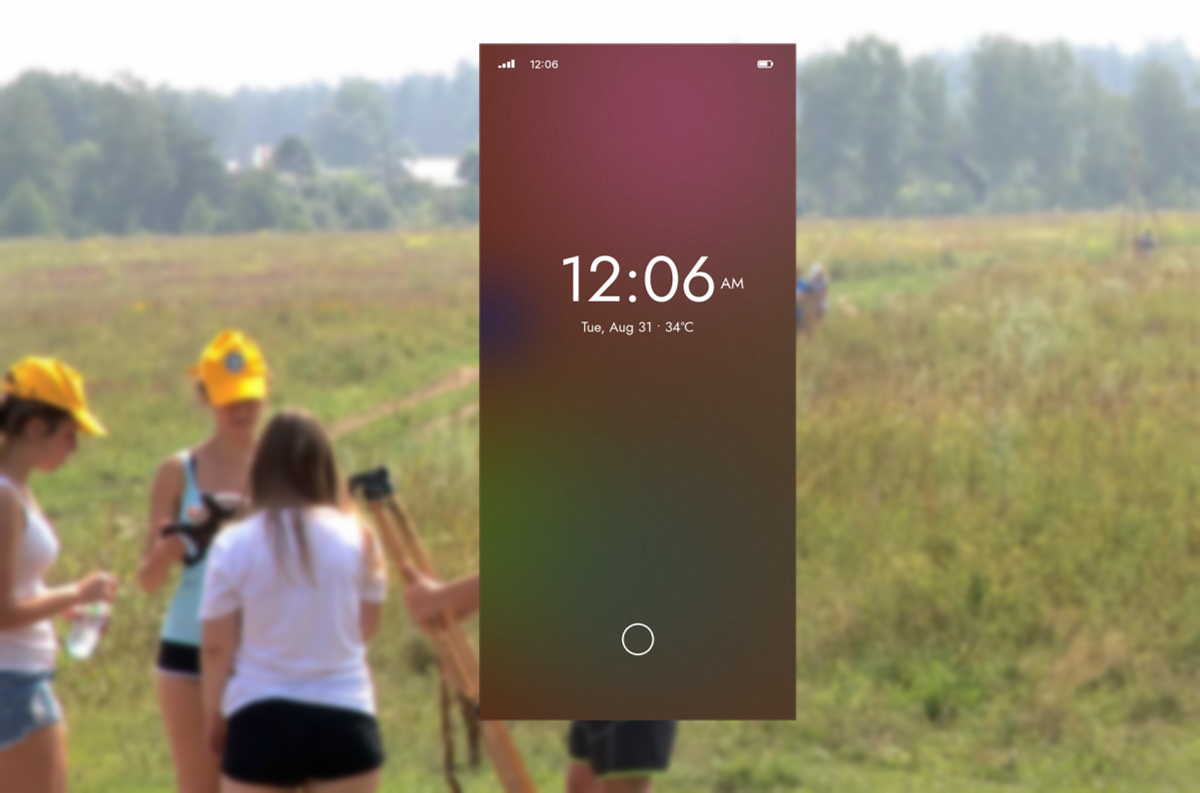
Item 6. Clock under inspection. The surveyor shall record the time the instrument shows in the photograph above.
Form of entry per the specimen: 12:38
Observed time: 12:06
